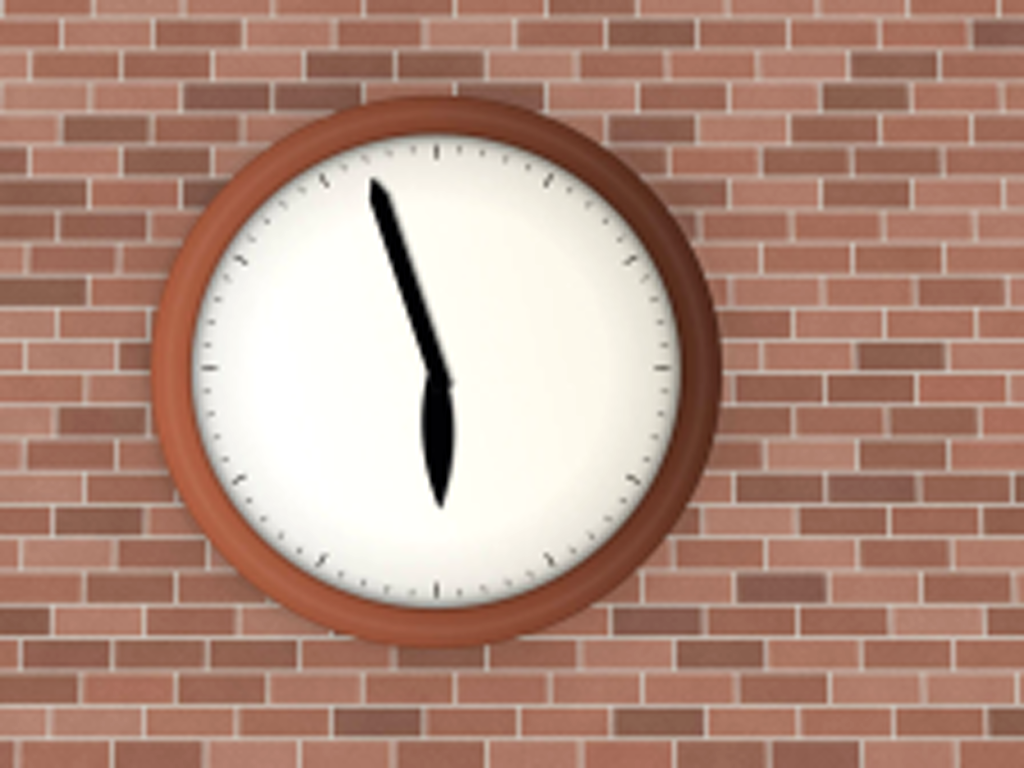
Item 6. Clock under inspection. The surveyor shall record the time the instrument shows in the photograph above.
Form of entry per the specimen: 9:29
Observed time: 5:57
